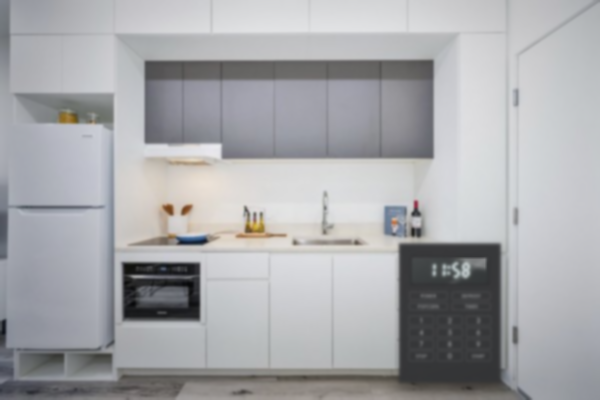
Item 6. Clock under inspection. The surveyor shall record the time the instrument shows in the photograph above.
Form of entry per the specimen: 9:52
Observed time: 11:58
